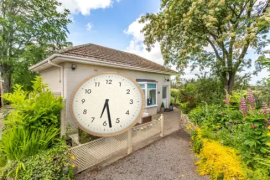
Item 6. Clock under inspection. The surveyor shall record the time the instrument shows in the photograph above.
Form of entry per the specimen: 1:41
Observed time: 6:28
